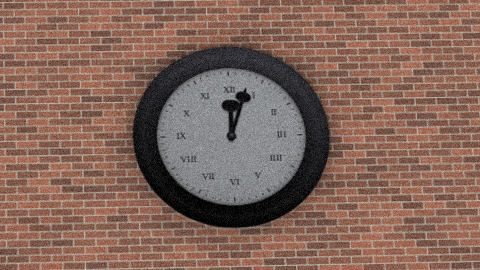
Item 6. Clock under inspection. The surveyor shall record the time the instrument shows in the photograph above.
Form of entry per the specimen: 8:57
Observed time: 12:03
